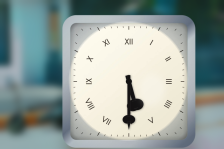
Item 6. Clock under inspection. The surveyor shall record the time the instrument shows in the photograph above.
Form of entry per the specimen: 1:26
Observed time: 5:30
